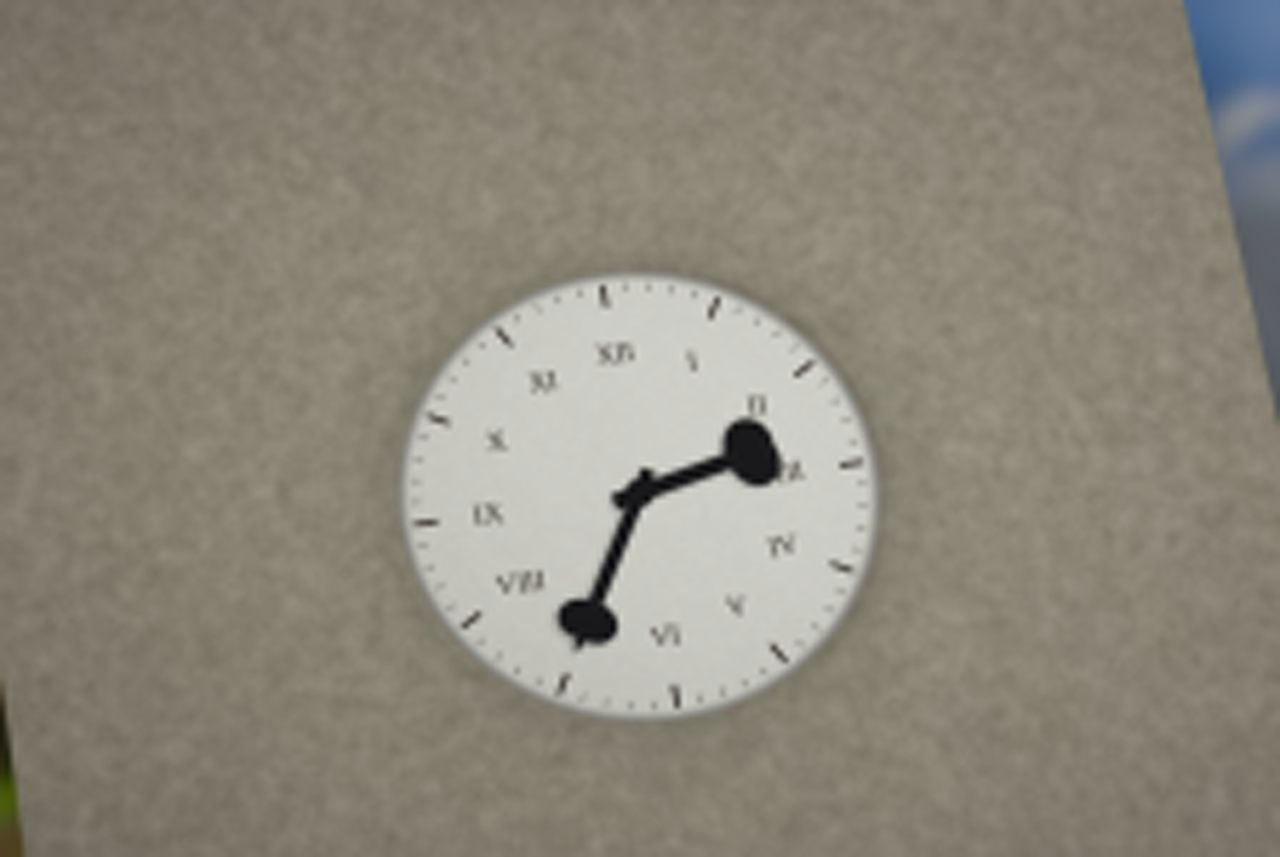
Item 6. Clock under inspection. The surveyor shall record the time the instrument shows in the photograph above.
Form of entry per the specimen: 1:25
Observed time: 2:35
